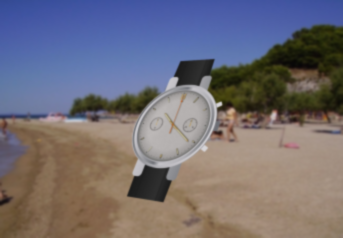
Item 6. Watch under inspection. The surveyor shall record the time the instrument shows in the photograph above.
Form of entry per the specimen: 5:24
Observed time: 10:21
